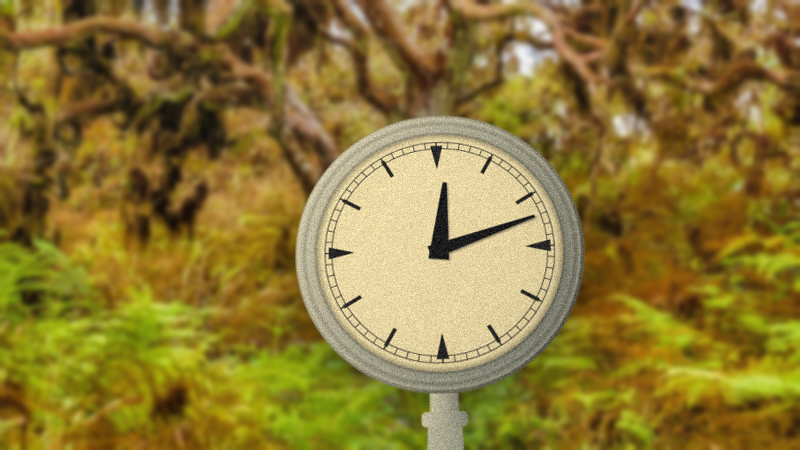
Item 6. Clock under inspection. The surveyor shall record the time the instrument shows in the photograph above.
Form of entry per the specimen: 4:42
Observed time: 12:12
